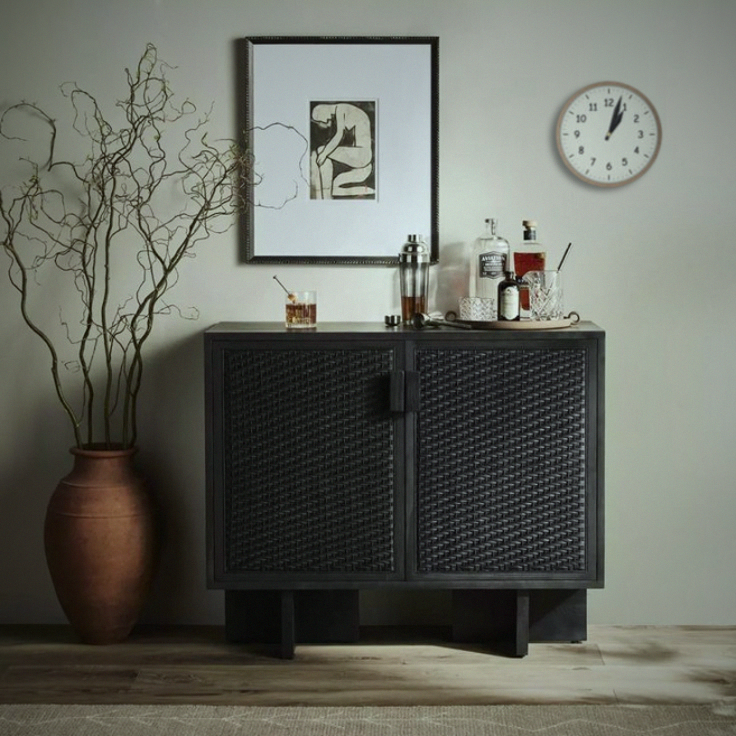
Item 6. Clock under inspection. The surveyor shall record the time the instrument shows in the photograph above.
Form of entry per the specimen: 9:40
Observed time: 1:03
